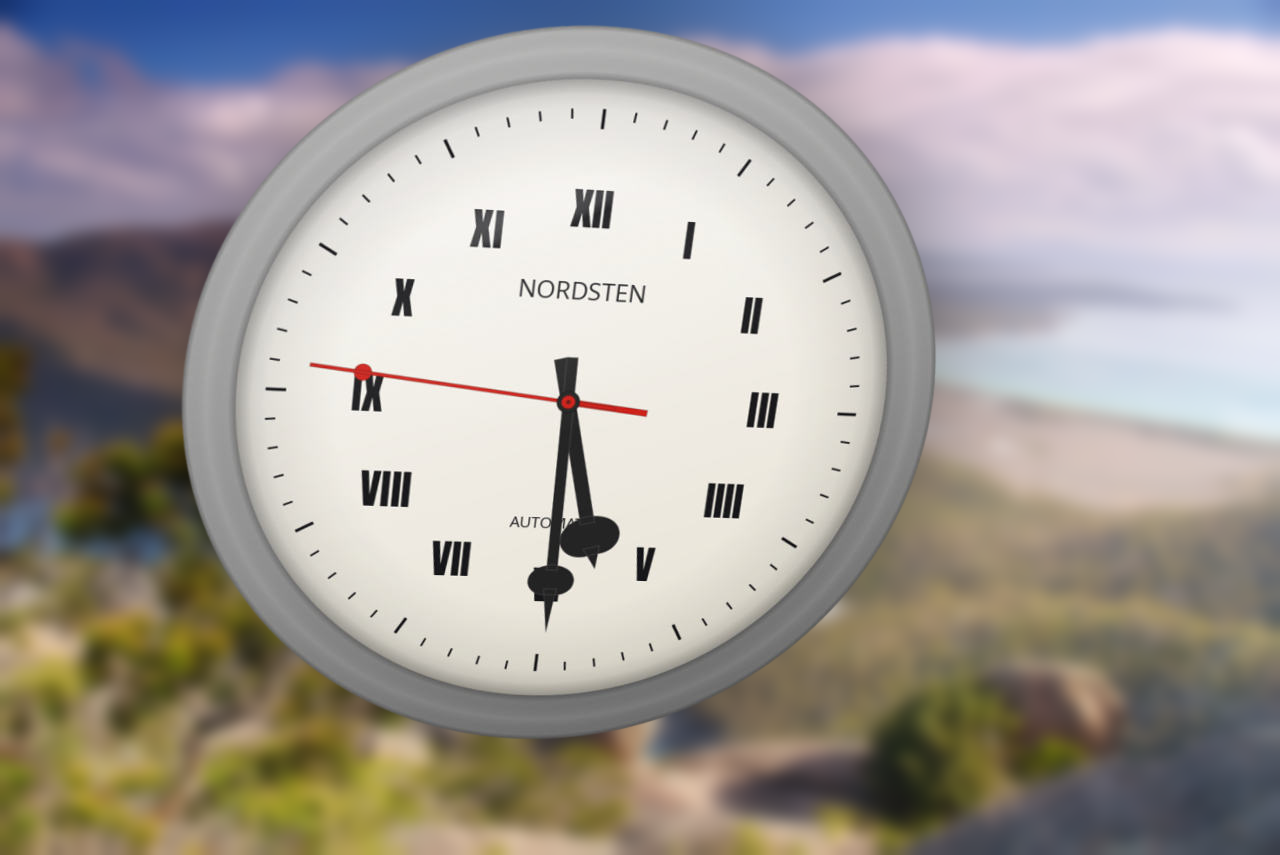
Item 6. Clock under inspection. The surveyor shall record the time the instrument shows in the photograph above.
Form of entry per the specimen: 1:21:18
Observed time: 5:29:46
